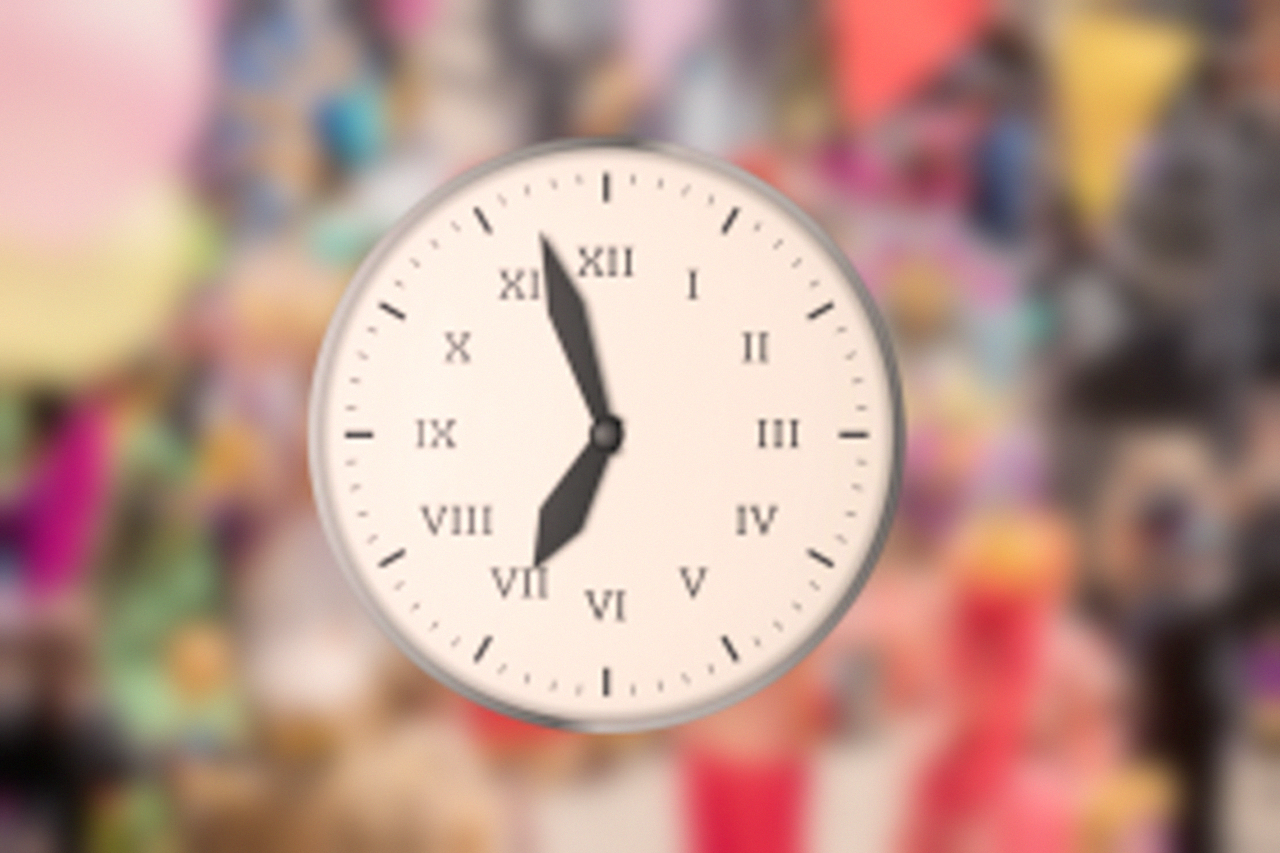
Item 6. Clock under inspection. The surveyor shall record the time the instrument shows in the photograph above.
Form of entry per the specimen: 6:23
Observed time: 6:57
